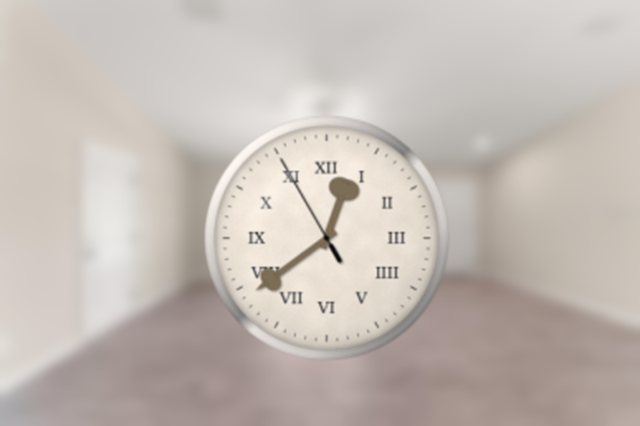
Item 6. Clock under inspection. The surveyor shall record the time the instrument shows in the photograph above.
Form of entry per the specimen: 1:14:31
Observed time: 12:38:55
